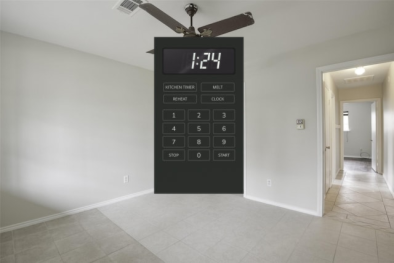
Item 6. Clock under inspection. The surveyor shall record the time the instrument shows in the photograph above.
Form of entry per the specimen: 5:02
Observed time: 1:24
